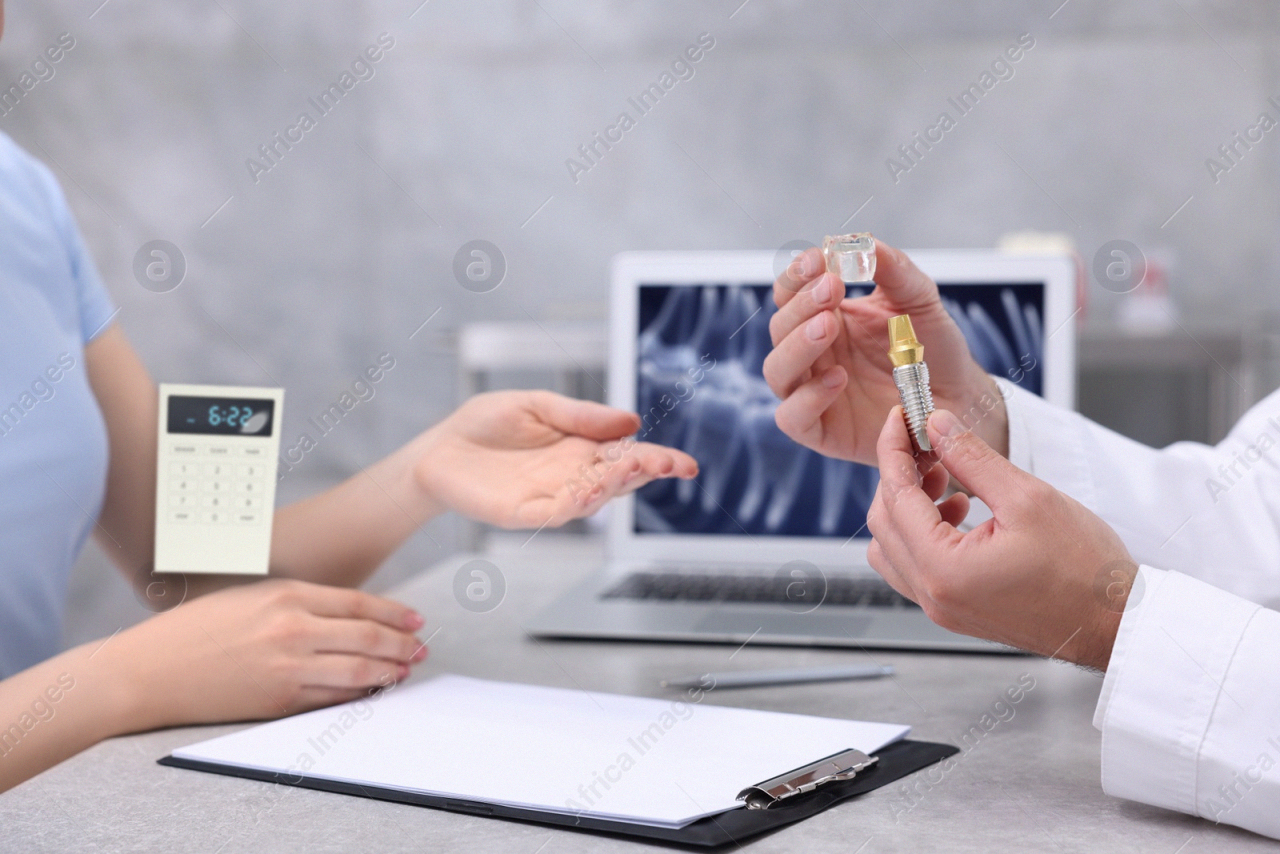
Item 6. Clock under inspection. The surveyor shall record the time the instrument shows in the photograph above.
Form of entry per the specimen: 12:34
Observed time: 6:22
